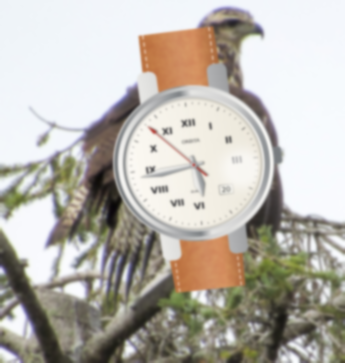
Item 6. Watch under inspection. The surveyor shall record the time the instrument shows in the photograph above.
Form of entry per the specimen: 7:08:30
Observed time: 5:43:53
